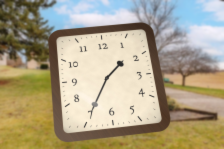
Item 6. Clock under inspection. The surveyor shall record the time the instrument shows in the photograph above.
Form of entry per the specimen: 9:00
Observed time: 1:35
